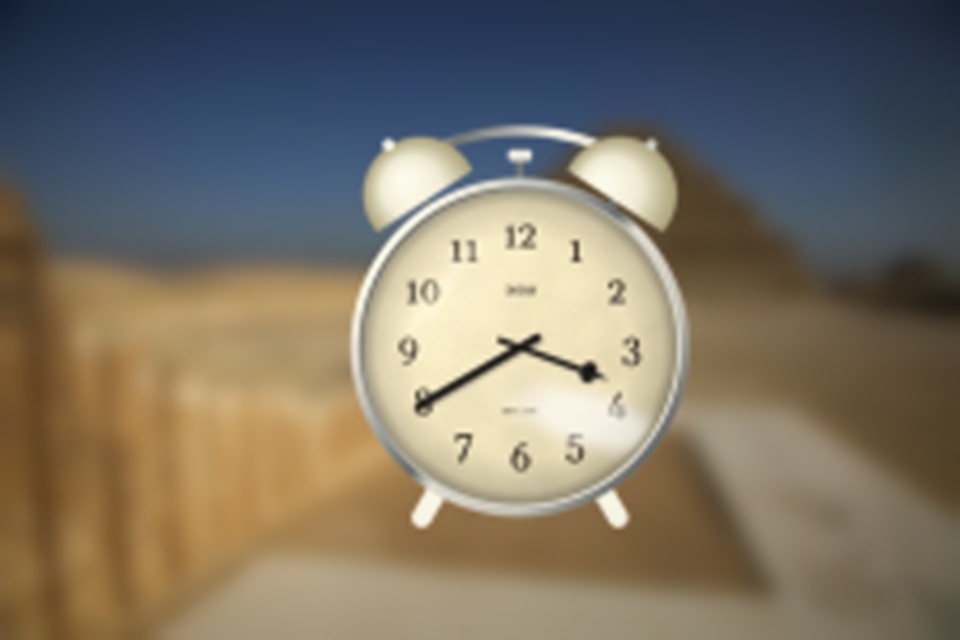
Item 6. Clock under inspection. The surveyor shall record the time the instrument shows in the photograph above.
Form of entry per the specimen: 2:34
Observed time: 3:40
